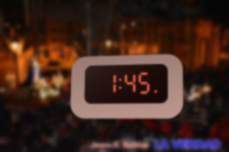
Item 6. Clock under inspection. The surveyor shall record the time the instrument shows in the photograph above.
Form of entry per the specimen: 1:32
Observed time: 1:45
